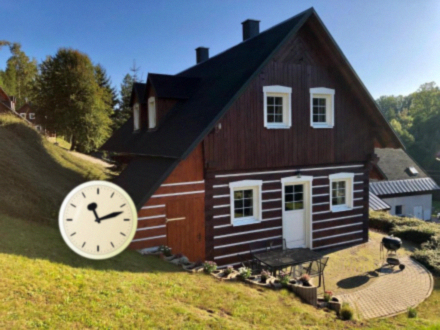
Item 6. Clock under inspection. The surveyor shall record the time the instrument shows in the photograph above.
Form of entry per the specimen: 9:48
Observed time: 11:12
